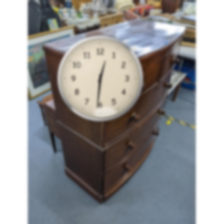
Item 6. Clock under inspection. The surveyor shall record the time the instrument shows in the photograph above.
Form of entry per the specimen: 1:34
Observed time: 12:31
